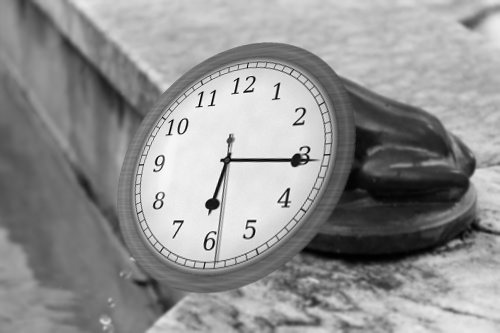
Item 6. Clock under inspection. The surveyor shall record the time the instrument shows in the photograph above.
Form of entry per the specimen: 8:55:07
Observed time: 6:15:29
